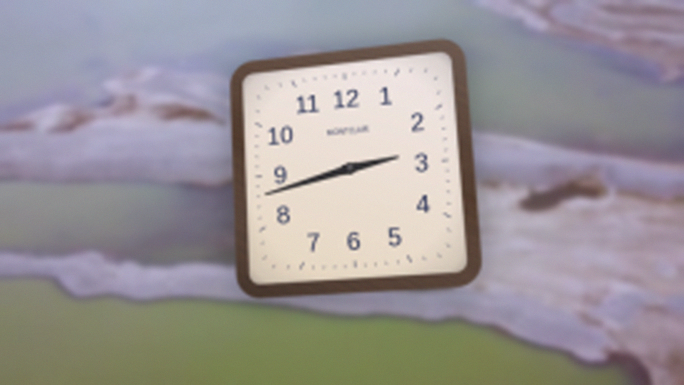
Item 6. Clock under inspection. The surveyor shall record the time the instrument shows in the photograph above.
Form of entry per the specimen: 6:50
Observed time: 2:43
